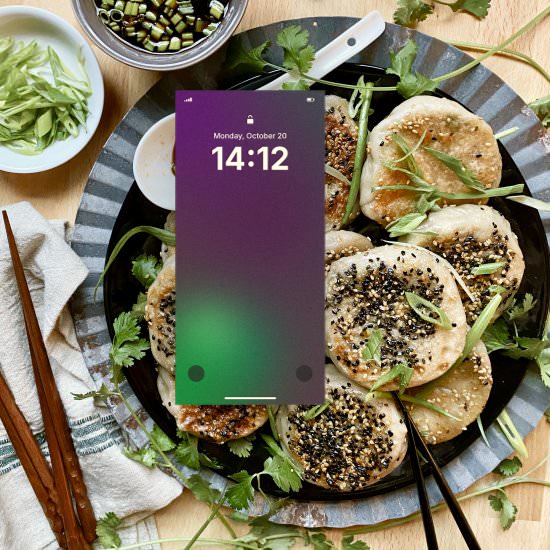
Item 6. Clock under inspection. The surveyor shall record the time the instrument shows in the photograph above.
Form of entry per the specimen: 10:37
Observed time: 14:12
